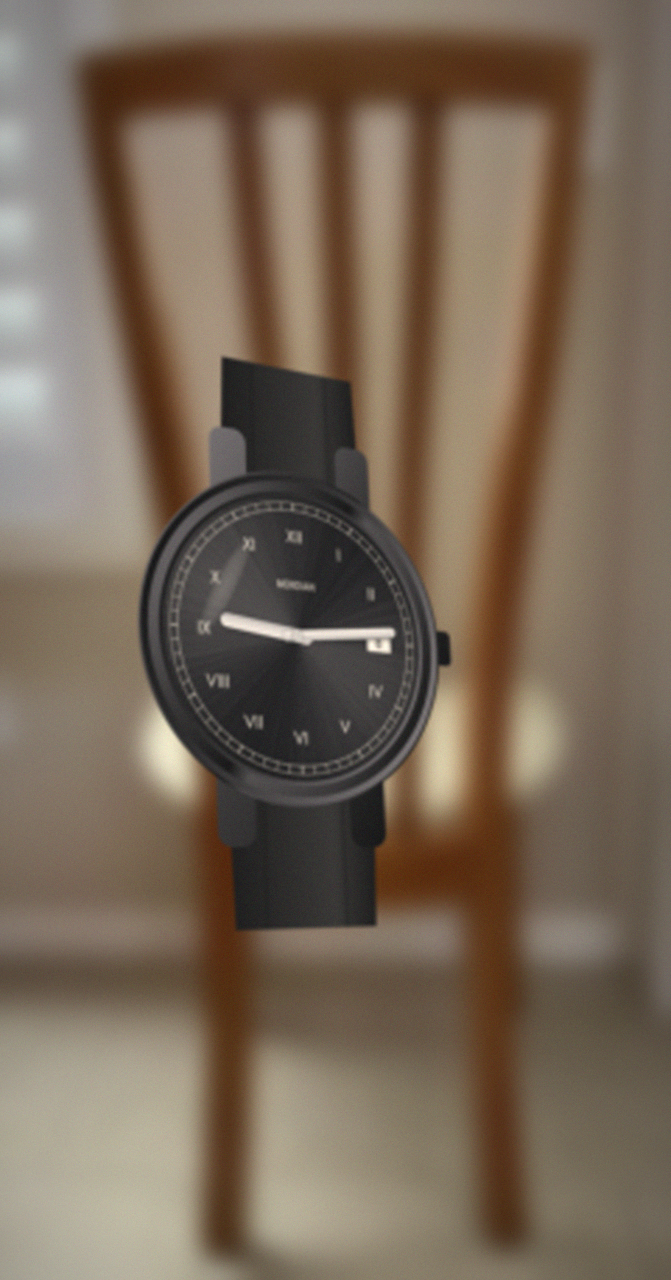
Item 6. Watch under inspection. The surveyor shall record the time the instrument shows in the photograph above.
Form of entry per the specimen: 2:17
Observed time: 9:14
